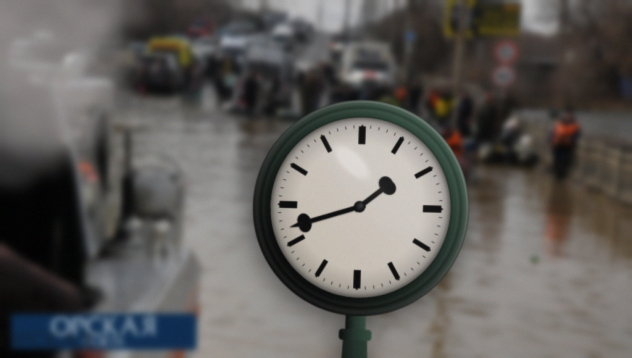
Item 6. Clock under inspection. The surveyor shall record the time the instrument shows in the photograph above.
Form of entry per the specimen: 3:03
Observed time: 1:42
